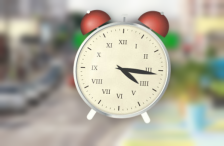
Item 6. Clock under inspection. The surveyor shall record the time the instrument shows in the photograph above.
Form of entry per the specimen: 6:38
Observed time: 4:16
